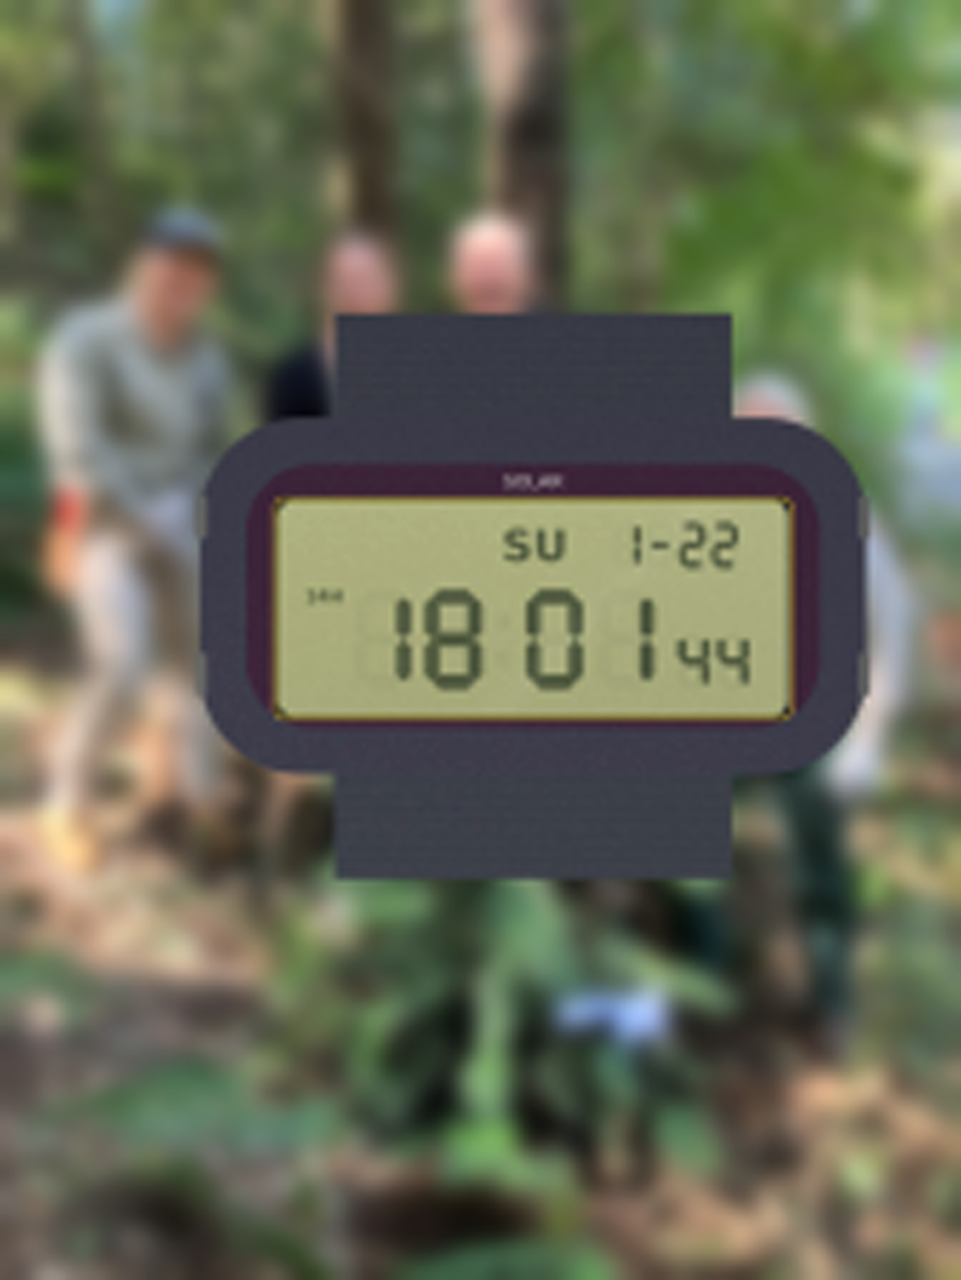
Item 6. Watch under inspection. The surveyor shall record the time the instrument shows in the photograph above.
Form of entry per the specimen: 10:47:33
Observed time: 18:01:44
